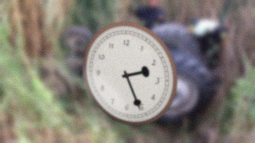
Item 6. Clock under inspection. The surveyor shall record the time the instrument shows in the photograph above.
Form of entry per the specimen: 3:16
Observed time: 2:26
